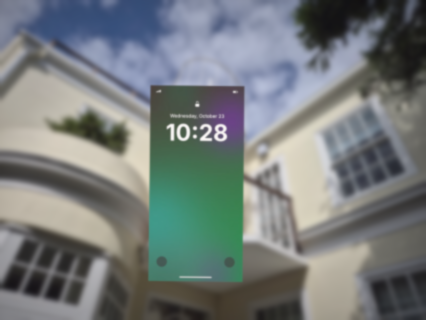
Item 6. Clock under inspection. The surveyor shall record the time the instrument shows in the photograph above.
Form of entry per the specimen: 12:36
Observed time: 10:28
